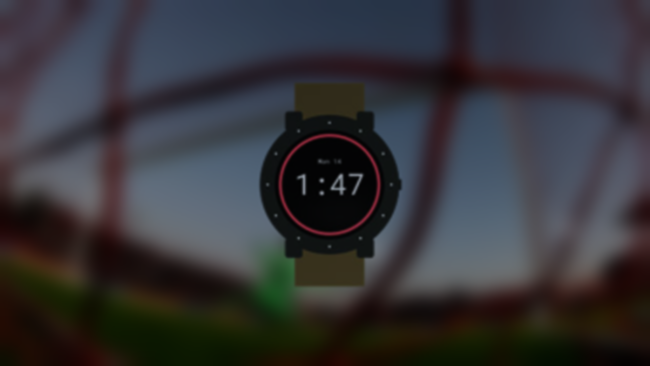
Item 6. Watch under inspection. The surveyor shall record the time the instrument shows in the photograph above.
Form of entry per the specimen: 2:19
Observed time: 1:47
